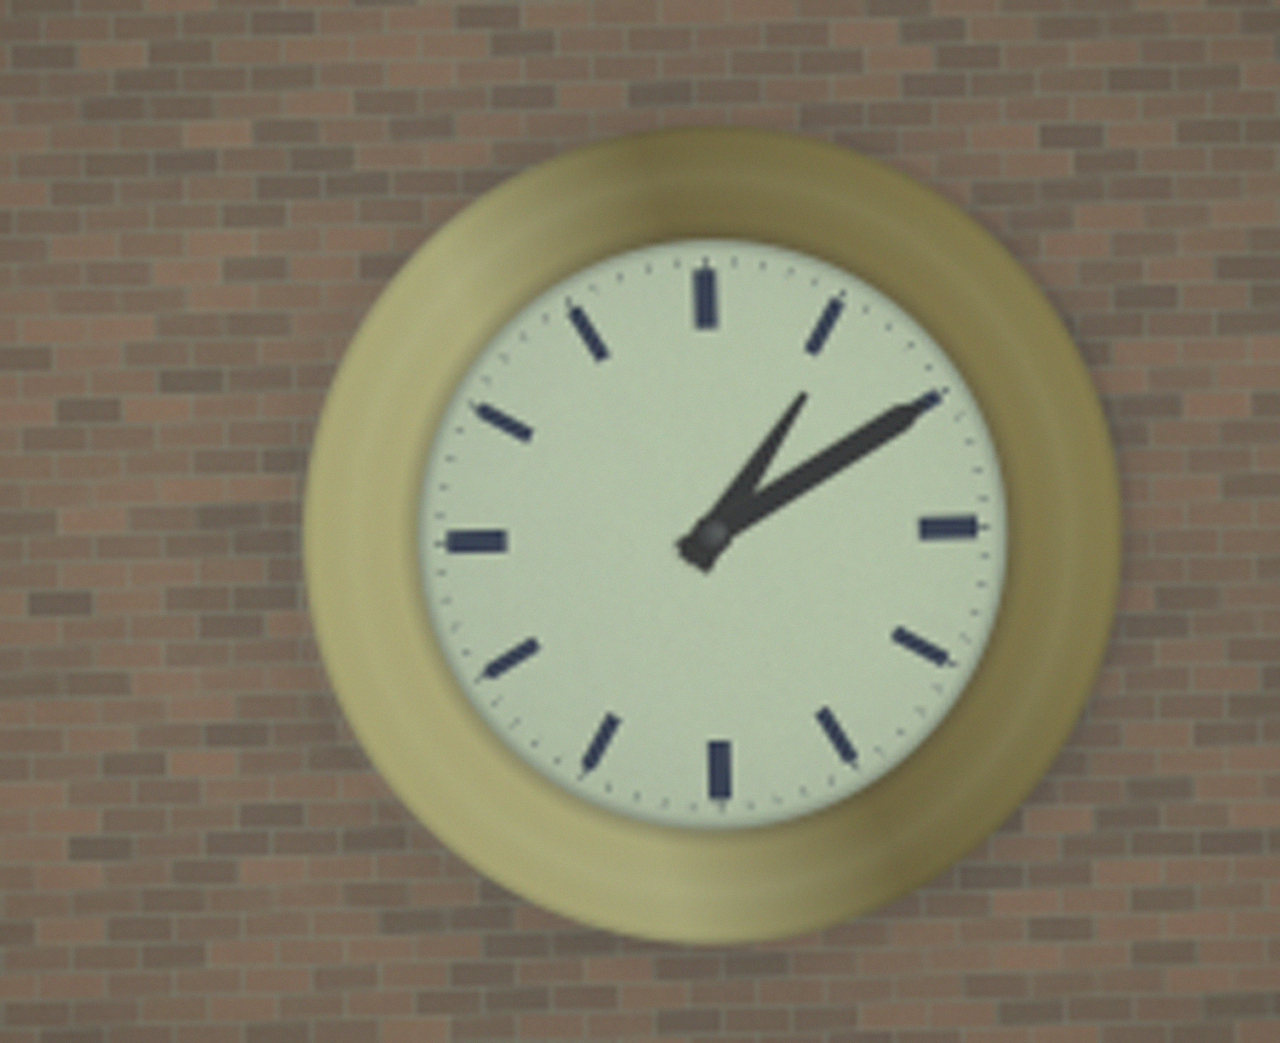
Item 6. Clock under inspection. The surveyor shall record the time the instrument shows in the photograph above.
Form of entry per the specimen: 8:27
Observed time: 1:10
